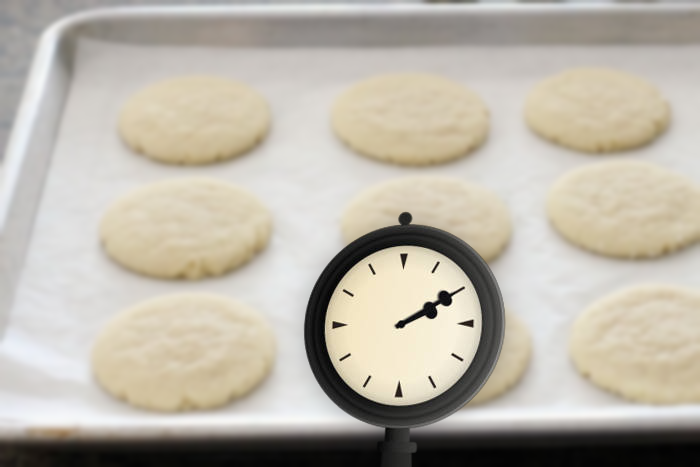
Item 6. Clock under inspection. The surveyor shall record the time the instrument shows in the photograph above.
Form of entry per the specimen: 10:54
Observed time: 2:10
